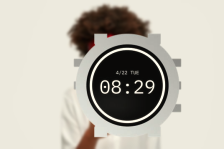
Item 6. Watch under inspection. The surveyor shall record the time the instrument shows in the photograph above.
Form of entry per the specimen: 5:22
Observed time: 8:29
